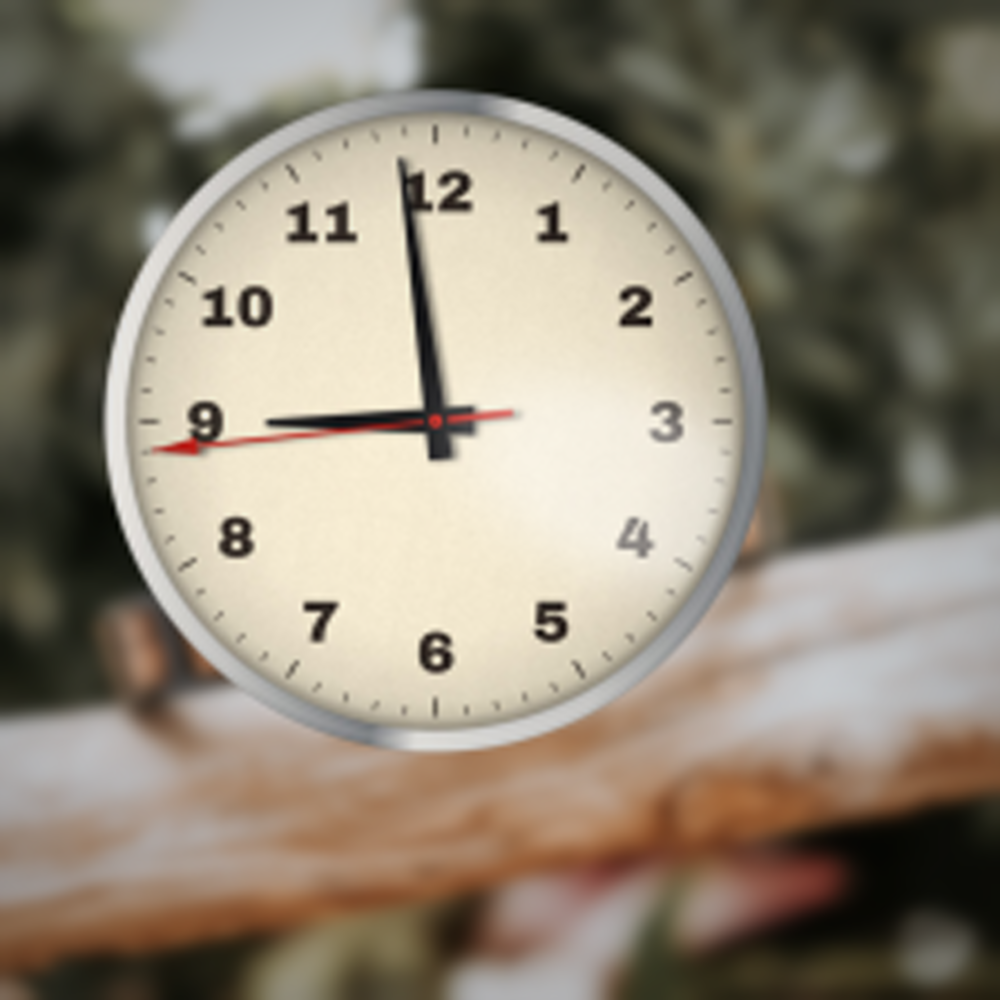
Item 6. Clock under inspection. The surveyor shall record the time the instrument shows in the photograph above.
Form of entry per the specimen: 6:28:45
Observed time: 8:58:44
